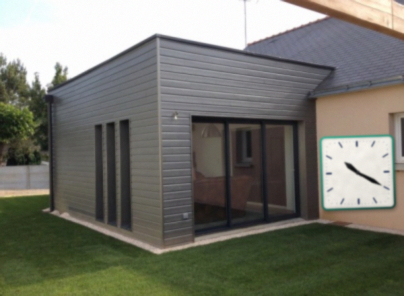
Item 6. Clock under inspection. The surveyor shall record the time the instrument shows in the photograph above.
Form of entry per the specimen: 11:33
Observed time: 10:20
